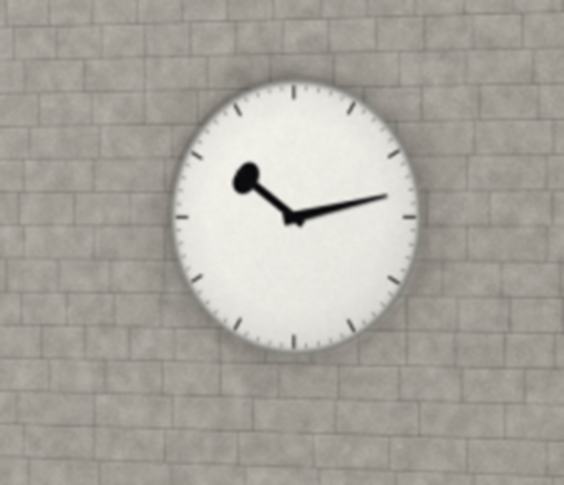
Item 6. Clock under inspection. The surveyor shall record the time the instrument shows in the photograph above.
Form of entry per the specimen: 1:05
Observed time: 10:13
